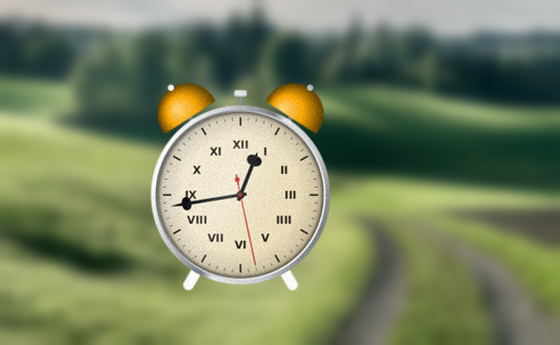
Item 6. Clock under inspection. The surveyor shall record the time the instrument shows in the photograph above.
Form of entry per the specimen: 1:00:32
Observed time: 12:43:28
